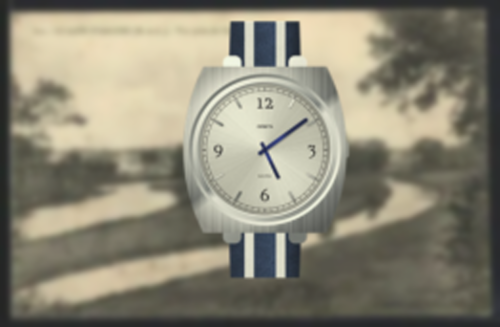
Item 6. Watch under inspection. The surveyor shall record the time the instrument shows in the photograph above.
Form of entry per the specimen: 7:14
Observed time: 5:09
